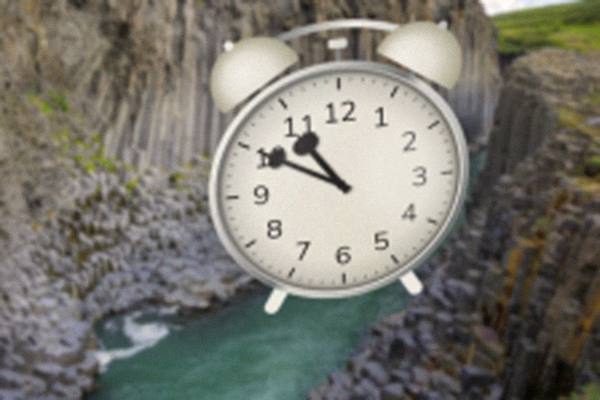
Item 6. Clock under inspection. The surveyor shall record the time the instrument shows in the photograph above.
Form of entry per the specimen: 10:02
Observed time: 10:50
